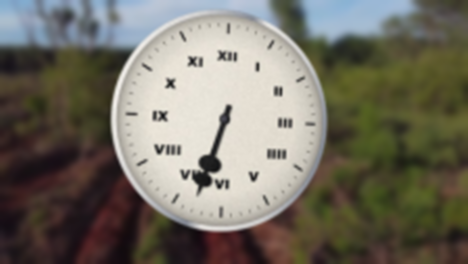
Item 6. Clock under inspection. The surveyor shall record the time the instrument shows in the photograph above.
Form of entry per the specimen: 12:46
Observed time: 6:33
